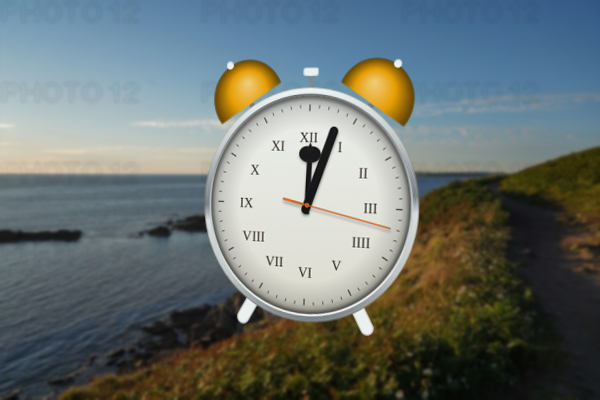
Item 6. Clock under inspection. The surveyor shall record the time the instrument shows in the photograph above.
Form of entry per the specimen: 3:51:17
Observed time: 12:03:17
